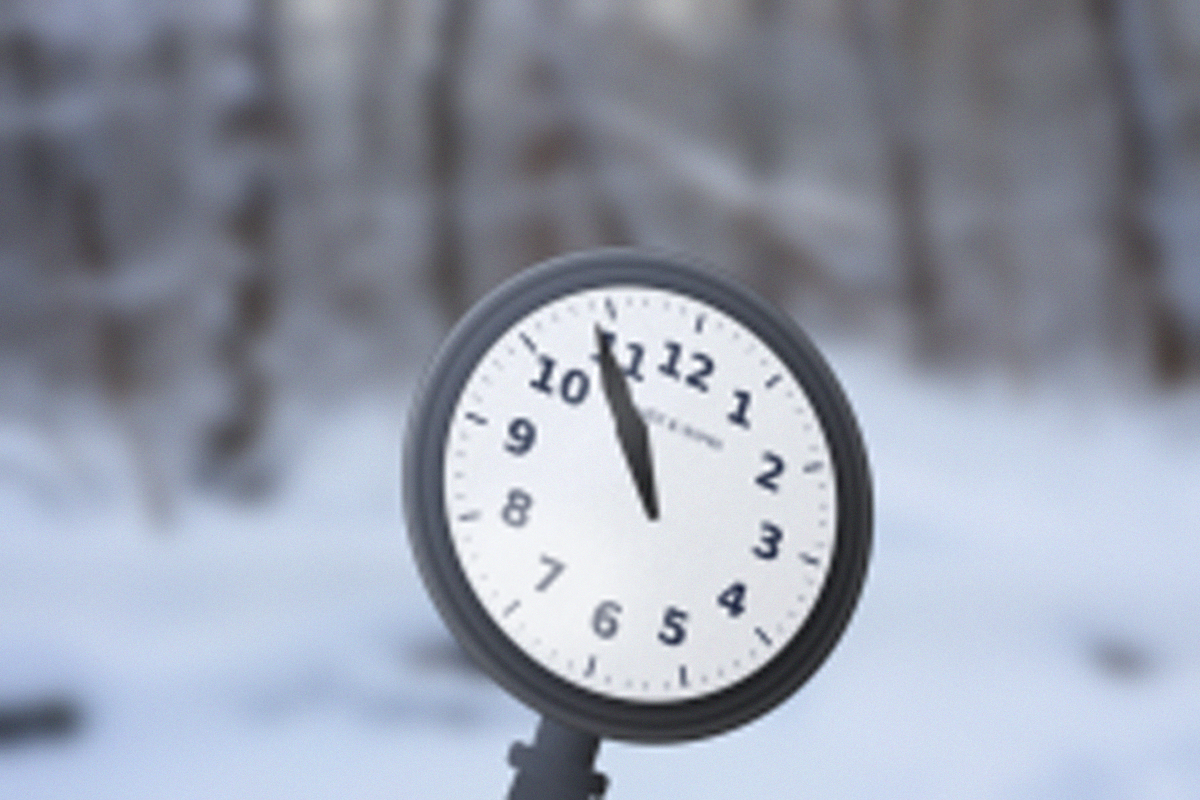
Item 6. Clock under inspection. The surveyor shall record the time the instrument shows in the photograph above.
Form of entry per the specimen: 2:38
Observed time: 10:54
